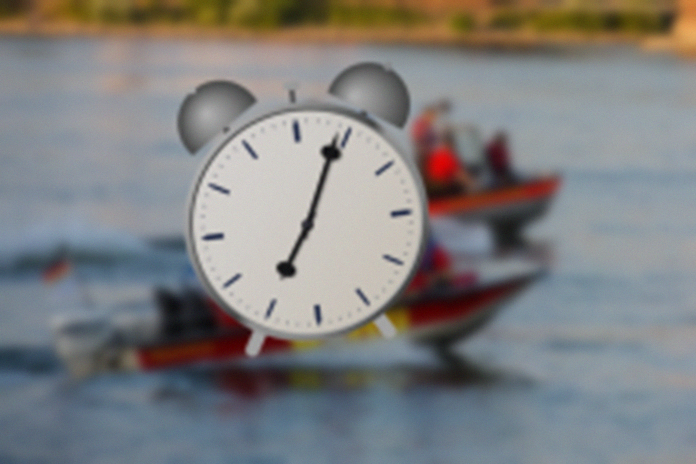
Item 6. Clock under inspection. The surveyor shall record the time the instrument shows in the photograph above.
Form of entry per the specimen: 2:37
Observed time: 7:04
